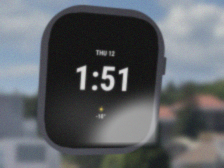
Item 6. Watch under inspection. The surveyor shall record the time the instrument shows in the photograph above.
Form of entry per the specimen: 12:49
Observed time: 1:51
